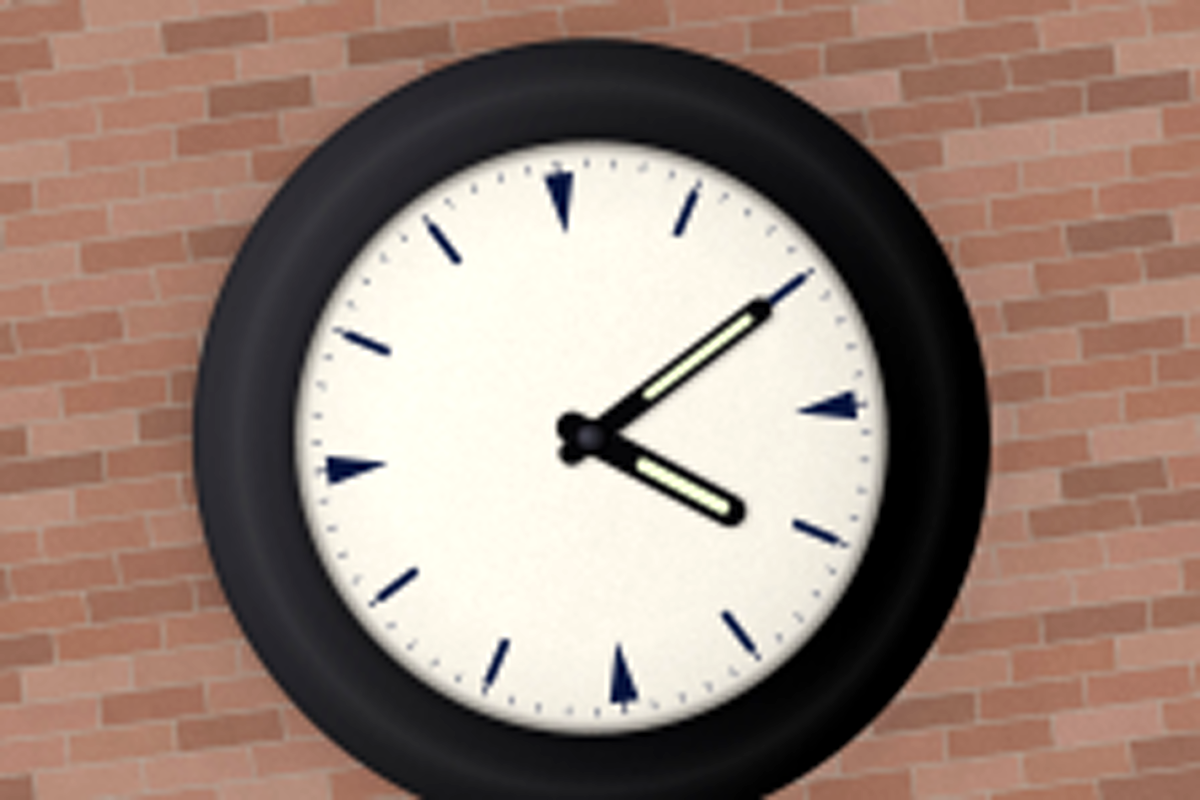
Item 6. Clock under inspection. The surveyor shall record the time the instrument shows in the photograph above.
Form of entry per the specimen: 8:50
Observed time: 4:10
